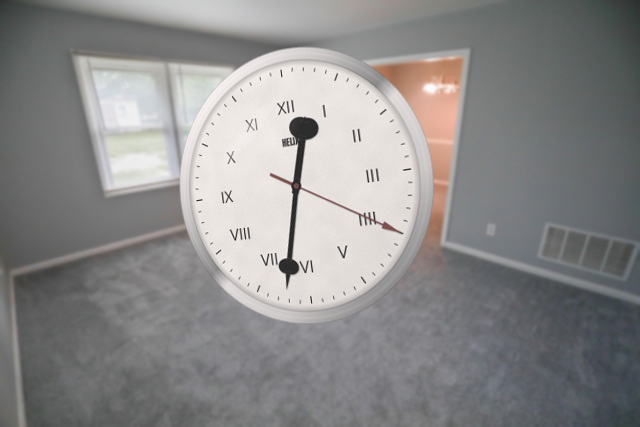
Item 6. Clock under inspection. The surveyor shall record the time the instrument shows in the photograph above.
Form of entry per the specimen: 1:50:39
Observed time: 12:32:20
